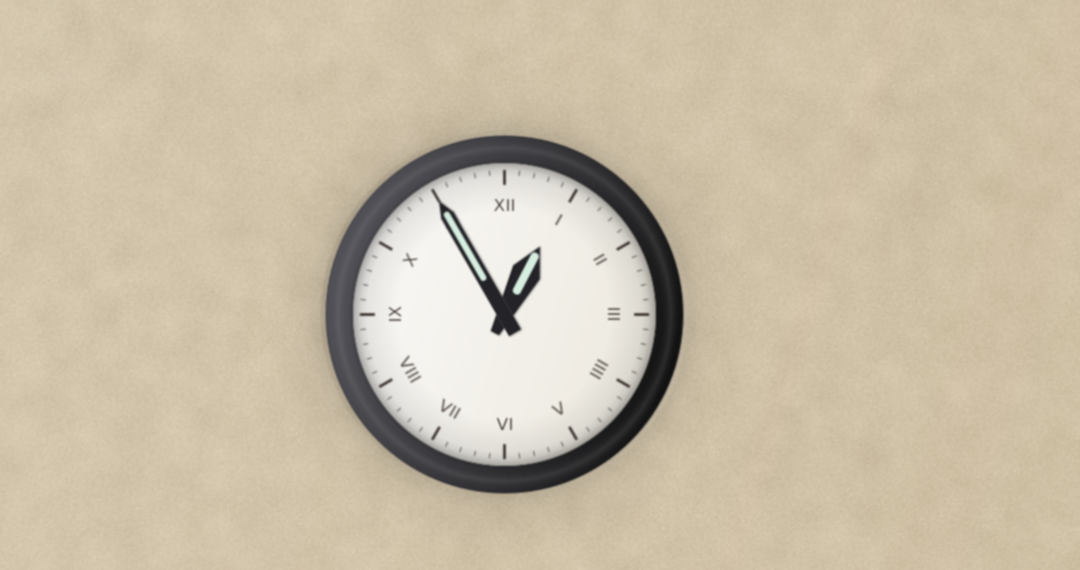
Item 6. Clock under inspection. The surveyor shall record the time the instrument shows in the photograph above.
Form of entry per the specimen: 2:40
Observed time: 12:55
